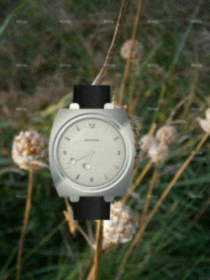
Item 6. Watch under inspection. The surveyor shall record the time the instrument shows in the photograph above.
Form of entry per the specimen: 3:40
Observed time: 6:41
